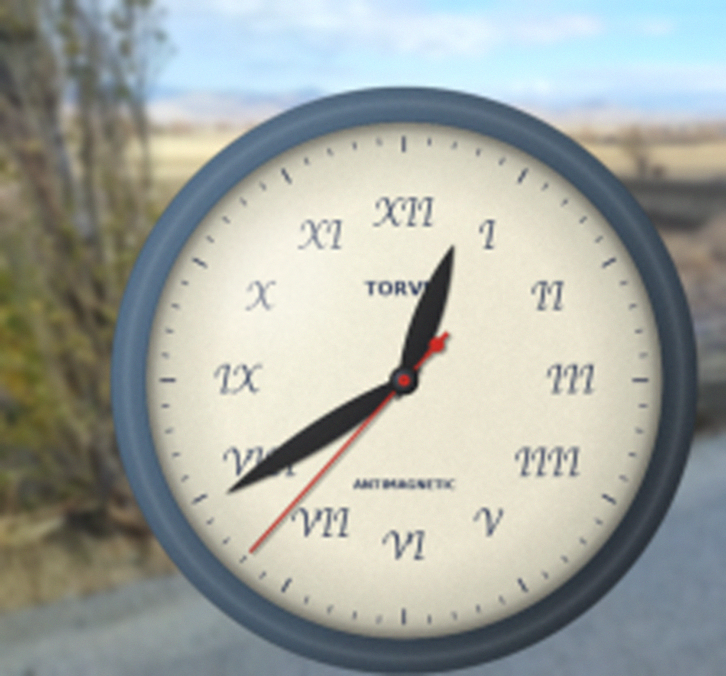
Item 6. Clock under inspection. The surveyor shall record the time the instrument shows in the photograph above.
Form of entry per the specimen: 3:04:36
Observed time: 12:39:37
